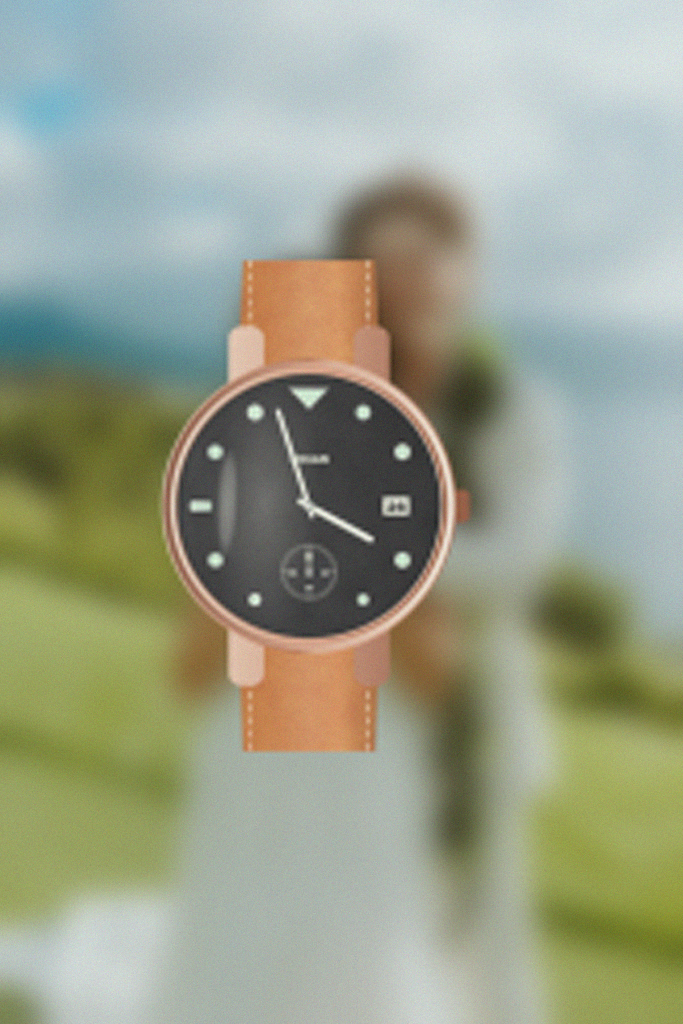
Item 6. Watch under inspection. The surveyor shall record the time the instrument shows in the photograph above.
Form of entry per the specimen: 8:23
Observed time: 3:57
